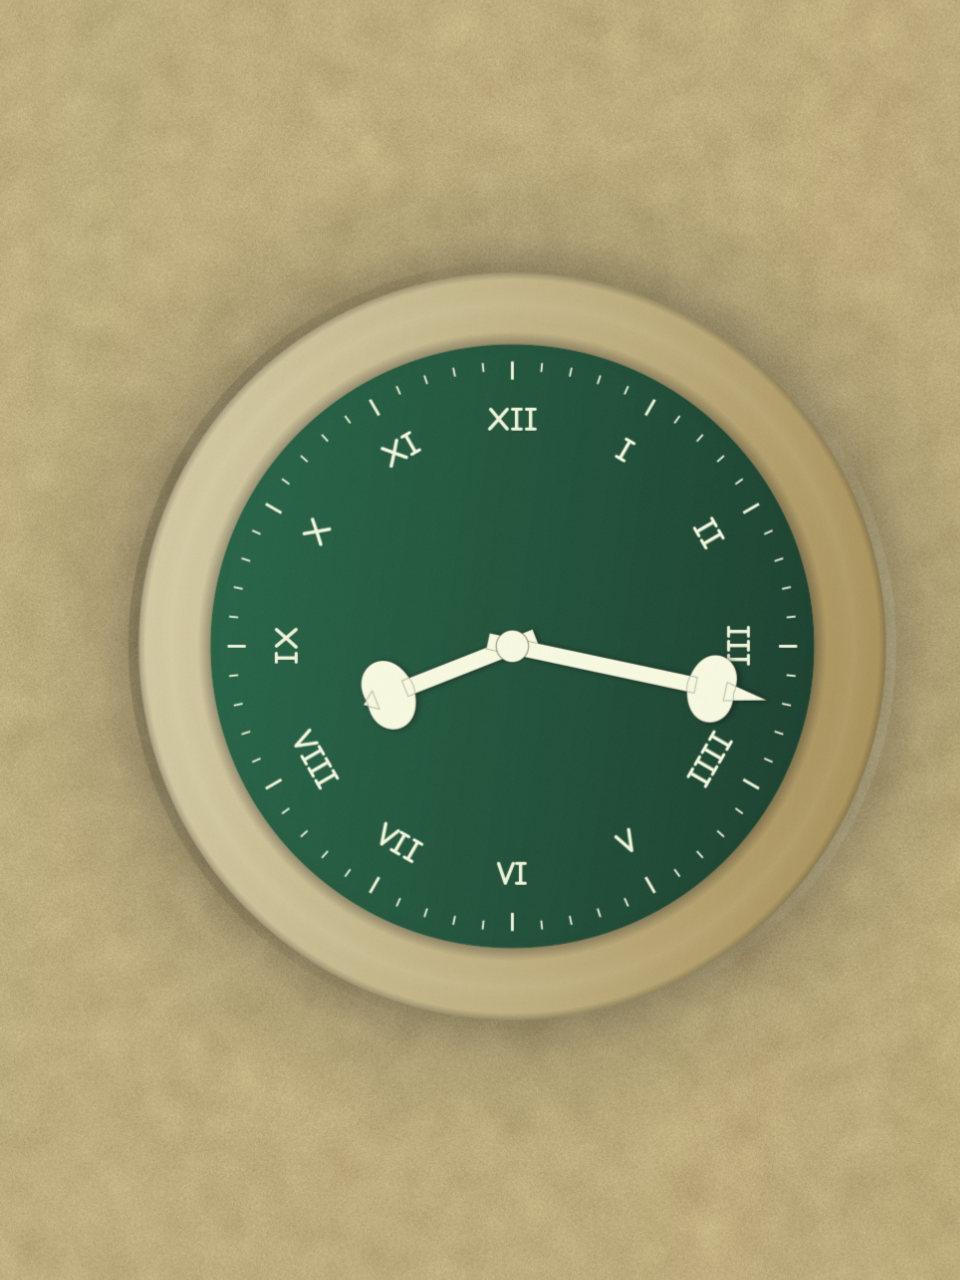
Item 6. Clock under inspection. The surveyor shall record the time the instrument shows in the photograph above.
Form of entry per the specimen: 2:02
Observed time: 8:17
